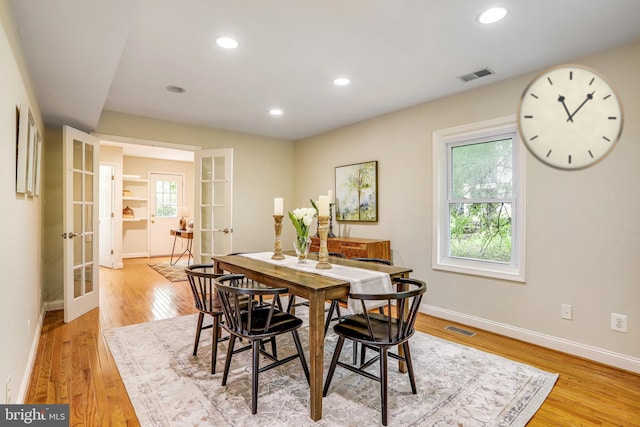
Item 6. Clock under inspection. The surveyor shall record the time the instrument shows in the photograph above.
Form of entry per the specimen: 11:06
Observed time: 11:07
